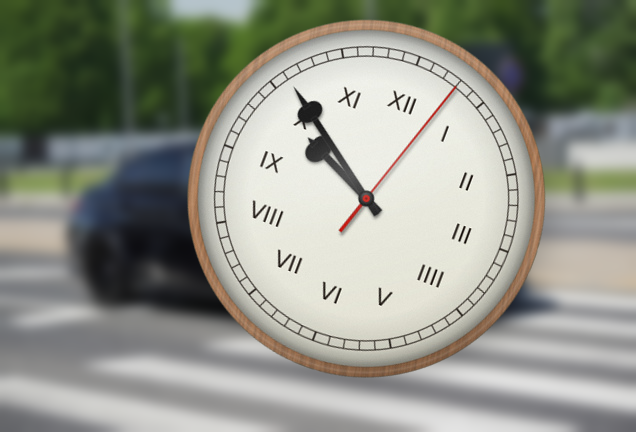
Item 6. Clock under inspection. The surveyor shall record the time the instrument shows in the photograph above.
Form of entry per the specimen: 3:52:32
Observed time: 9:51:03
